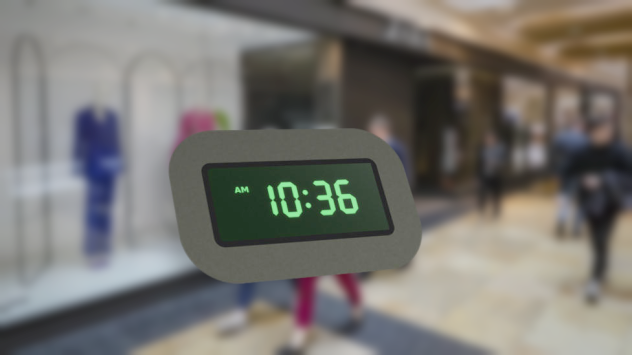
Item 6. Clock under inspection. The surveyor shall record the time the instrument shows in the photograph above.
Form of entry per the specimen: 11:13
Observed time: 10:36
